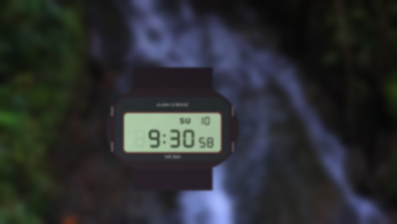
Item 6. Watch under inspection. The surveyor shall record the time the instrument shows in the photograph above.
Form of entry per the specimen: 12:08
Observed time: 9:30
